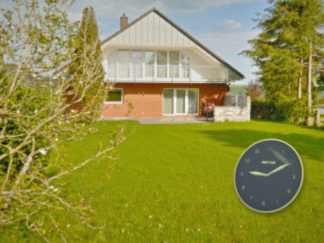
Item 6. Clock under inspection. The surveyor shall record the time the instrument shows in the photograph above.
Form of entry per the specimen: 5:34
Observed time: 9:10
